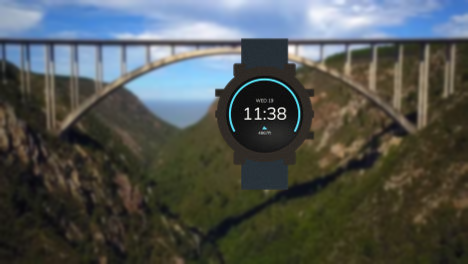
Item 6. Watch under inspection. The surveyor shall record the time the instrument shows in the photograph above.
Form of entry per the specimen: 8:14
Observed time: 11:38
